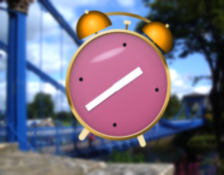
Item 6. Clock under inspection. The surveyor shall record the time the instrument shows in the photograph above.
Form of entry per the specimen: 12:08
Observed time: 1:38
